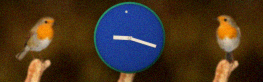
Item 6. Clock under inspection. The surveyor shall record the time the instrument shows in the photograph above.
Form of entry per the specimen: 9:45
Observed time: 9:19
